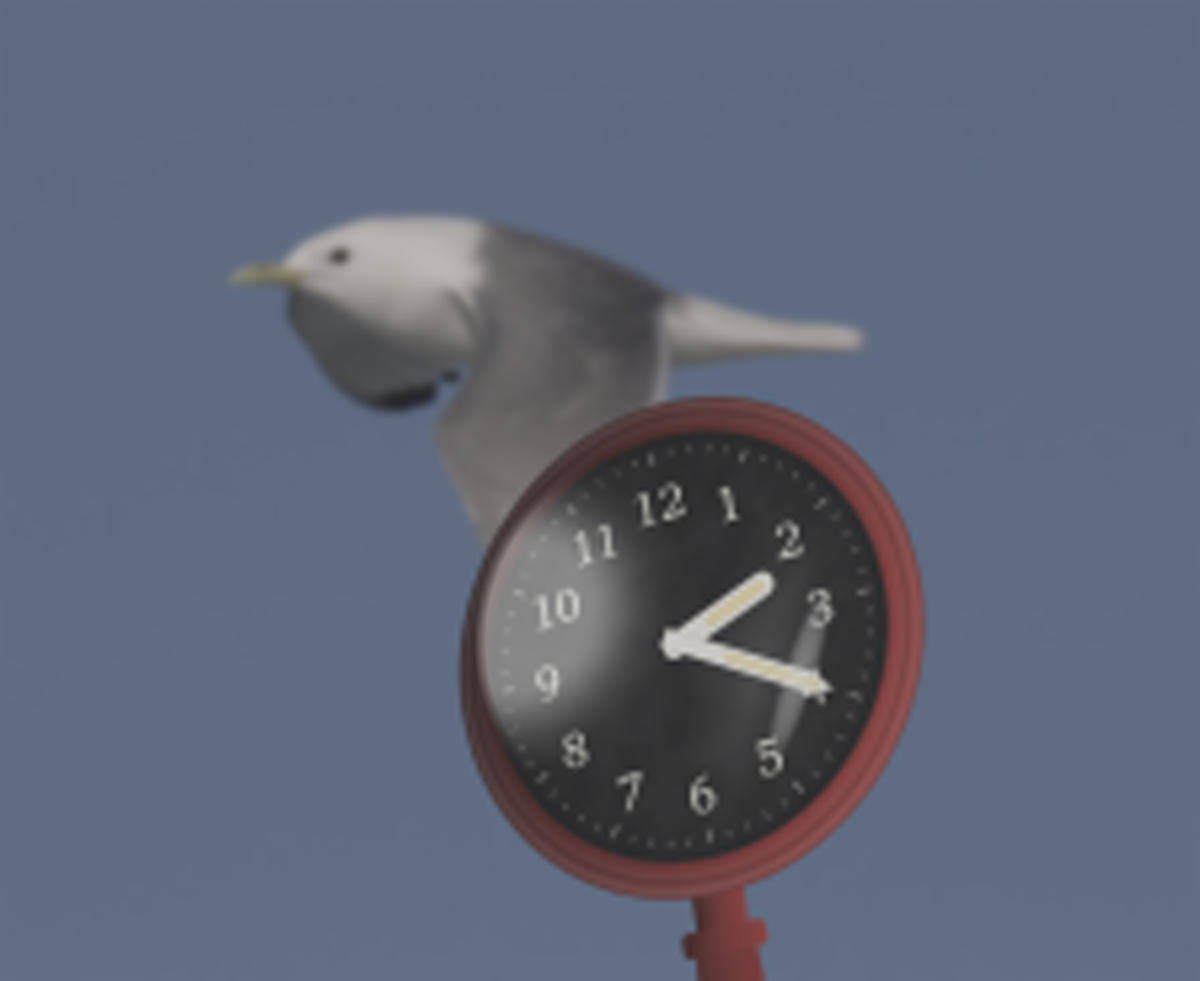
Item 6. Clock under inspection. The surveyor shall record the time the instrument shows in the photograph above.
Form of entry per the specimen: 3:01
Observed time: 2:20
